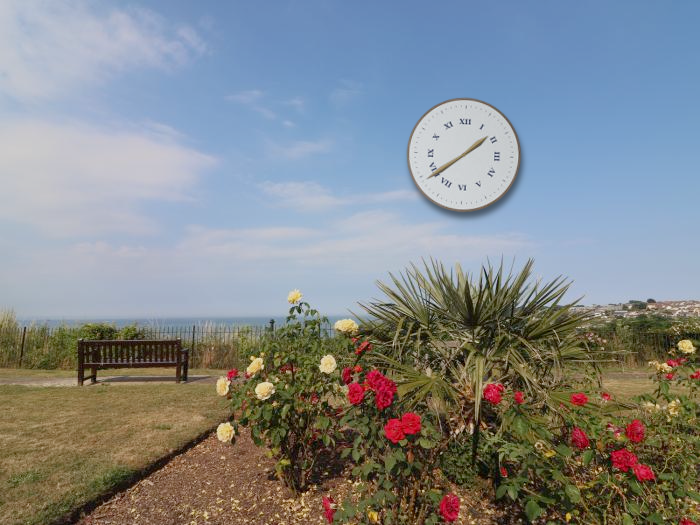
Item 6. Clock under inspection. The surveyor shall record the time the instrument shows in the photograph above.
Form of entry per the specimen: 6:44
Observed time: 1:39
